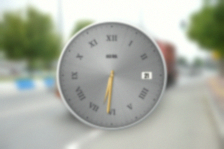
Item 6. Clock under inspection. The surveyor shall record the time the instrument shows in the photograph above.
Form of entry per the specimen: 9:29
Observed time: 6:31
